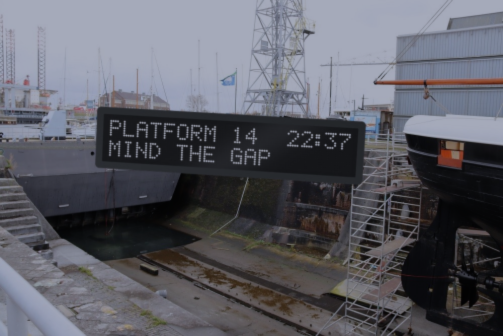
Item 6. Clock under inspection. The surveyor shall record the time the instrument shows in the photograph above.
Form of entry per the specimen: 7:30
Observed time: 22:37
